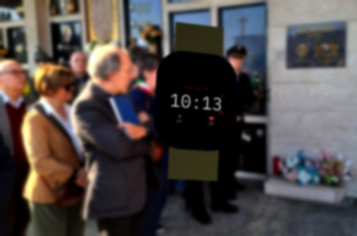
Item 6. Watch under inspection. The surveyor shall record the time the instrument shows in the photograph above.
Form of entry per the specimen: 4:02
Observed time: 10:13
